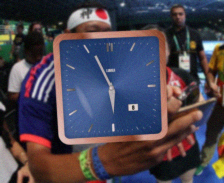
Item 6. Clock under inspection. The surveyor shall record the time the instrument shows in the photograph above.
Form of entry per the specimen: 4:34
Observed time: 5:56
